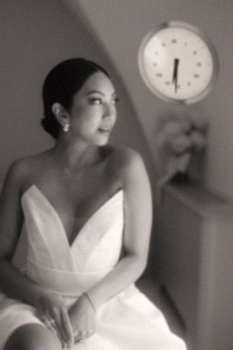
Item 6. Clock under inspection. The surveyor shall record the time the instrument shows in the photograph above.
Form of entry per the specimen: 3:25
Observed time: 6:31
